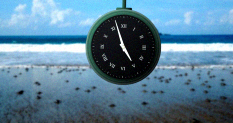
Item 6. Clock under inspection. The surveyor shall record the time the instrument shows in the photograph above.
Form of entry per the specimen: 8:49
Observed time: 4:57
